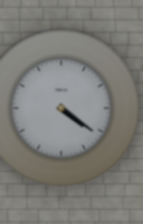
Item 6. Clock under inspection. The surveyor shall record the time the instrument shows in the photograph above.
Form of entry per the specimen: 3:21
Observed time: 4:21
